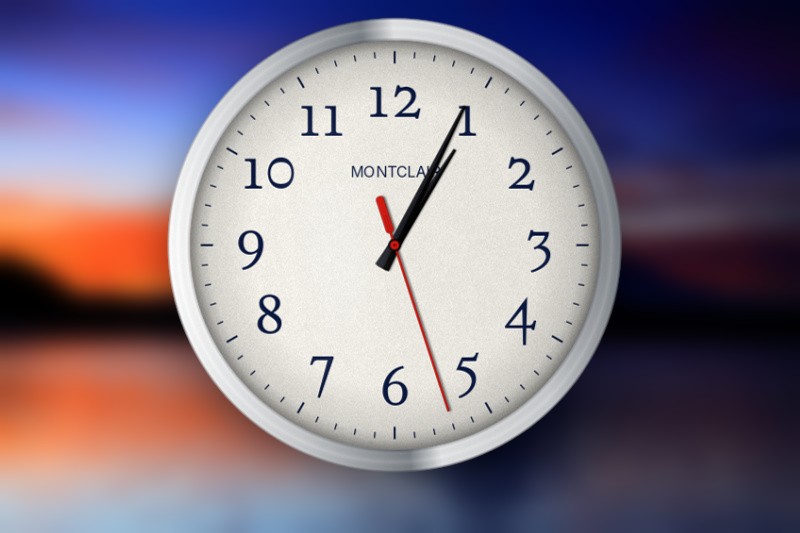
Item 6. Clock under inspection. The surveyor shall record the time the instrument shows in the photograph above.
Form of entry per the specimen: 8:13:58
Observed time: 1:04:27
